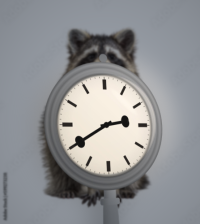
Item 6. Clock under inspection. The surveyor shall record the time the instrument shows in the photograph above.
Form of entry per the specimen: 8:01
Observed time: 2:40
